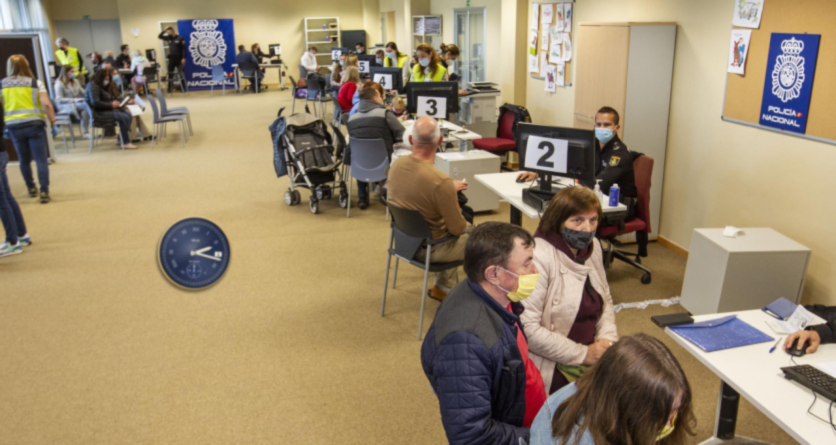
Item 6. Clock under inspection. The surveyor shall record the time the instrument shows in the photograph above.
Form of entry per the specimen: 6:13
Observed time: 2:17
